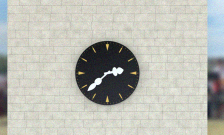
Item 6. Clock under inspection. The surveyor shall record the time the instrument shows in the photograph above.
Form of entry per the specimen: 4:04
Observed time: 2:38
